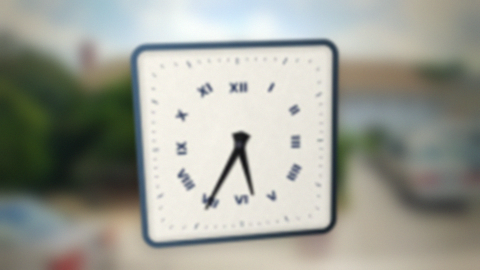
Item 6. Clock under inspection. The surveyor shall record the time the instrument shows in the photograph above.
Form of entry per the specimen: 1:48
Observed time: 5:35
